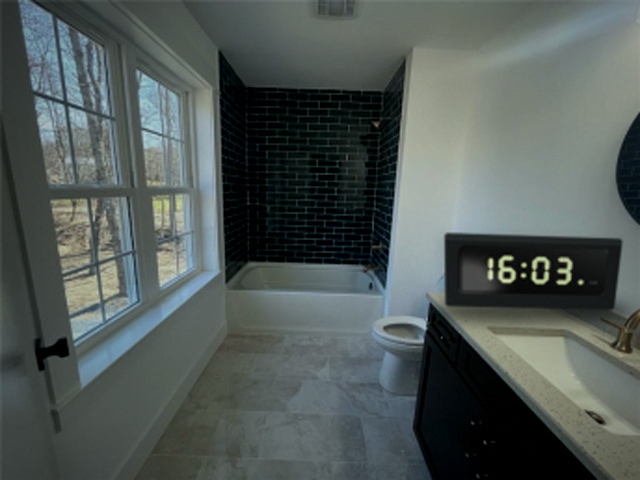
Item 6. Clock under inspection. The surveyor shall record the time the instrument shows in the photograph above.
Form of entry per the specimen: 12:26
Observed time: 16:03
